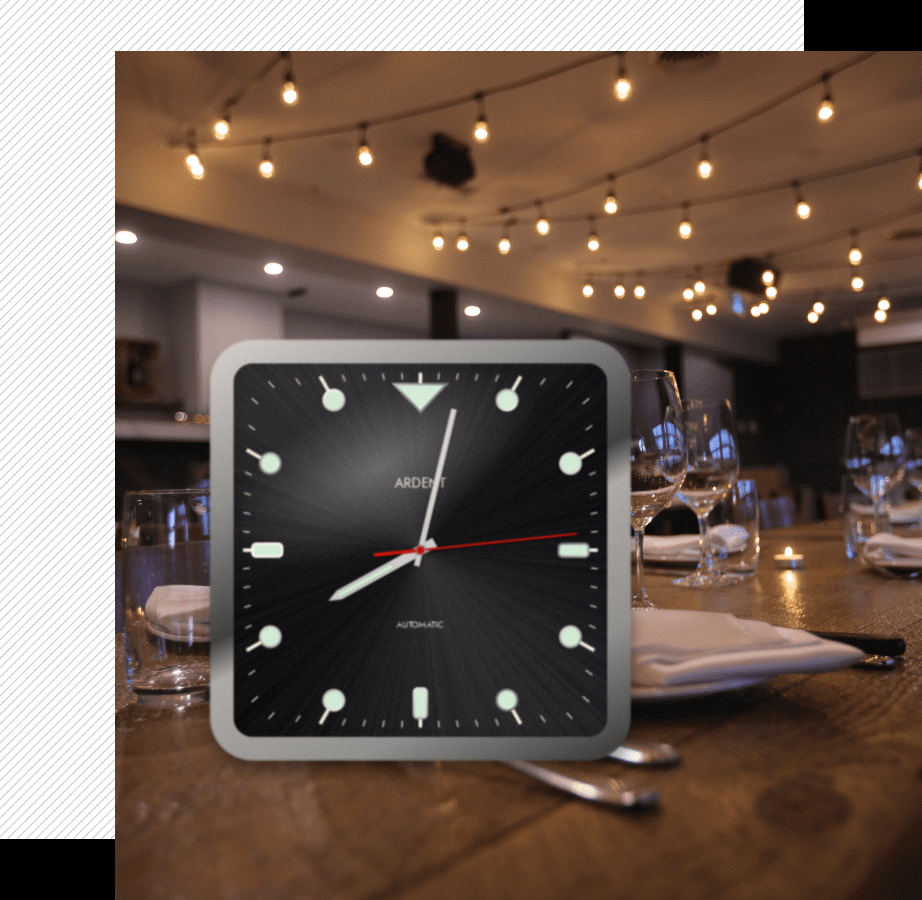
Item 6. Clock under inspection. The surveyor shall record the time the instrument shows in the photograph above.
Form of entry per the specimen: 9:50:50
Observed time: 8:02:14
